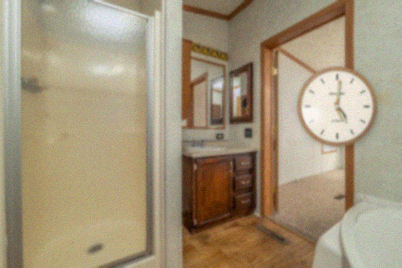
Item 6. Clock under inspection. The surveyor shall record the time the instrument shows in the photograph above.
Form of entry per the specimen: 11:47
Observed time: 5:01
